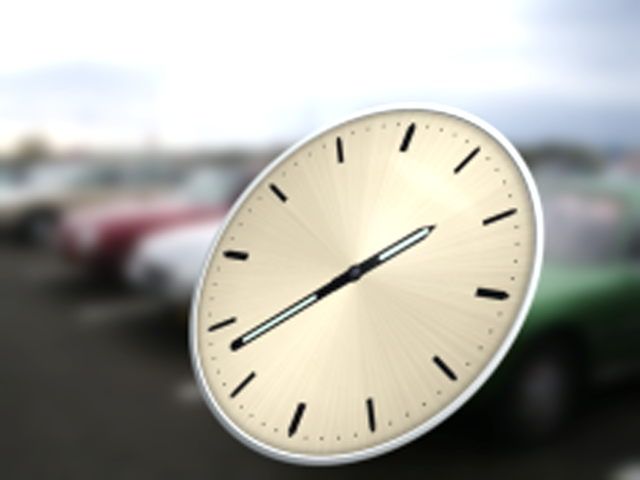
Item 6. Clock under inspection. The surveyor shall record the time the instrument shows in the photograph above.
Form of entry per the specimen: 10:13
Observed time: 1:38
